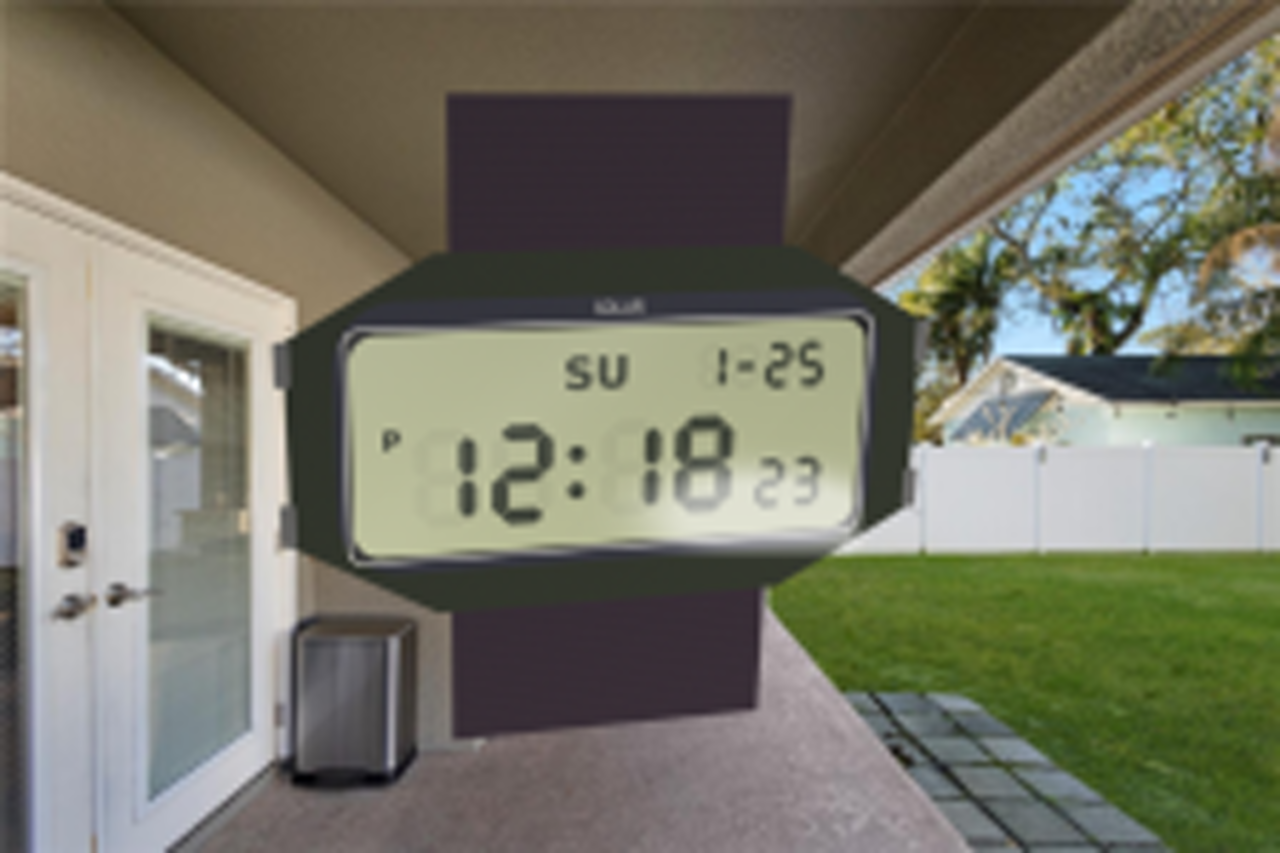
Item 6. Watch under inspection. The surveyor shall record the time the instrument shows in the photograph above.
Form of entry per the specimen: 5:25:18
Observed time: 12:18:23
